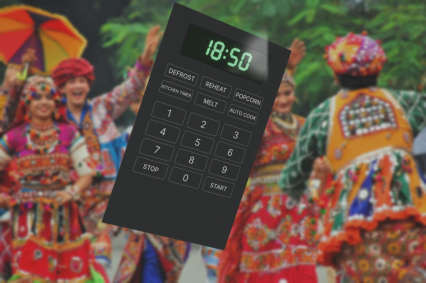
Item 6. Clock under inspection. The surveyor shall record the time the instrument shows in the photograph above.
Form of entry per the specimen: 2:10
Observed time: 18:50
